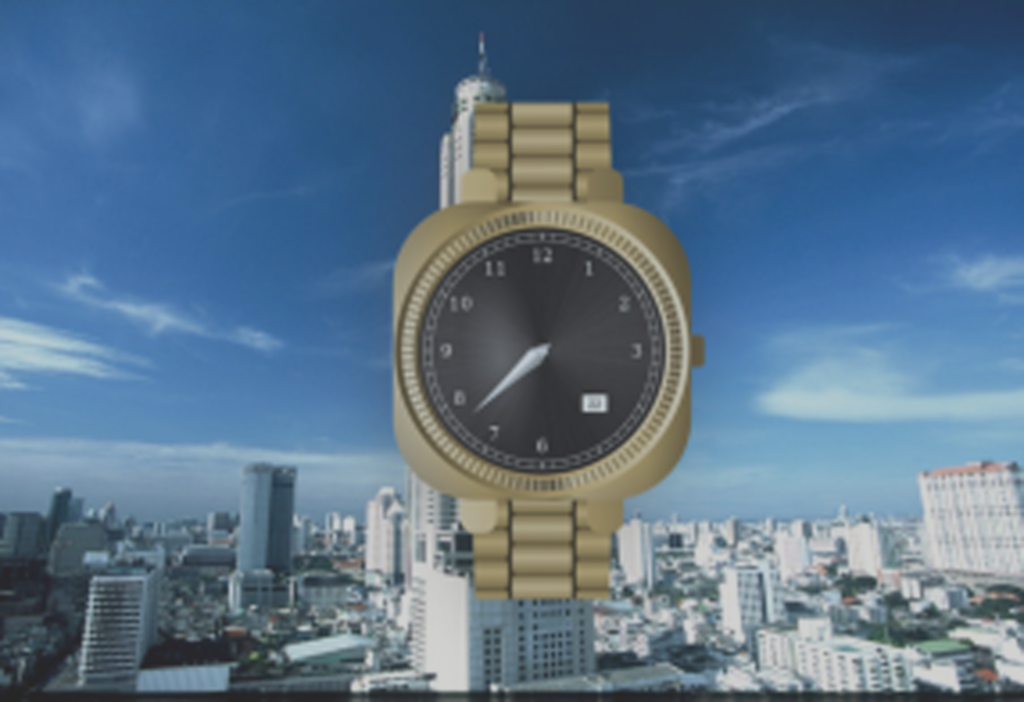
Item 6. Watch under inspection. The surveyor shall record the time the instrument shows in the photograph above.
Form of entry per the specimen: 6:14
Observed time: 7:38
